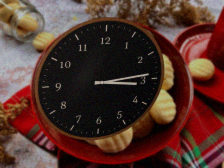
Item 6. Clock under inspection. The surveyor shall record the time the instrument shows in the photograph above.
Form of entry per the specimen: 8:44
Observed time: 3:14
